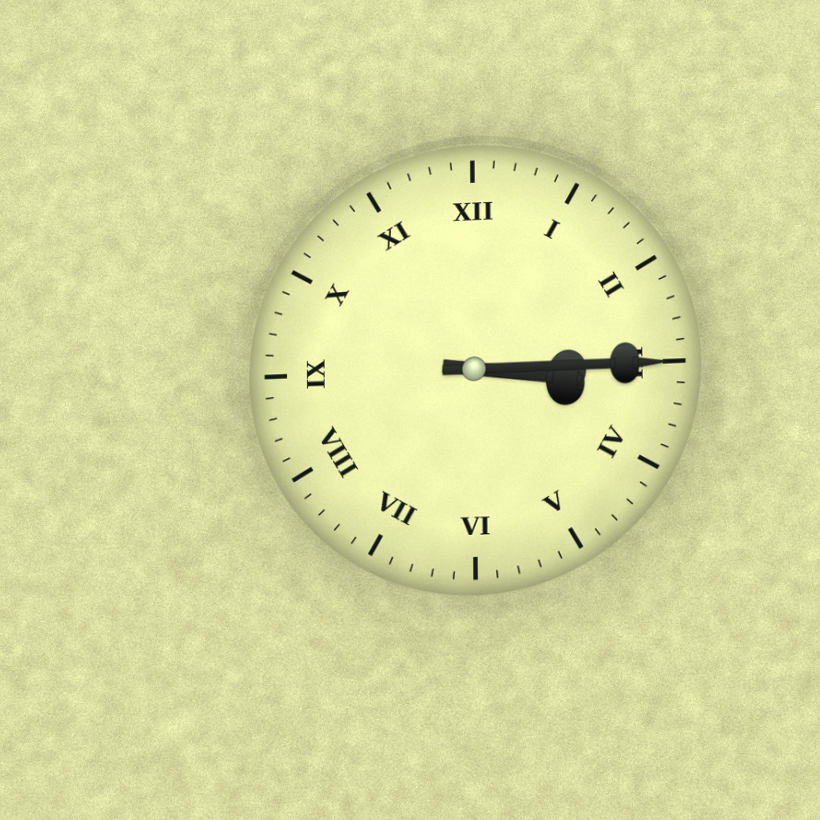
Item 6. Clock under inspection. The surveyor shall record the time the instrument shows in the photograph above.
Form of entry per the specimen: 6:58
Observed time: 3:15
